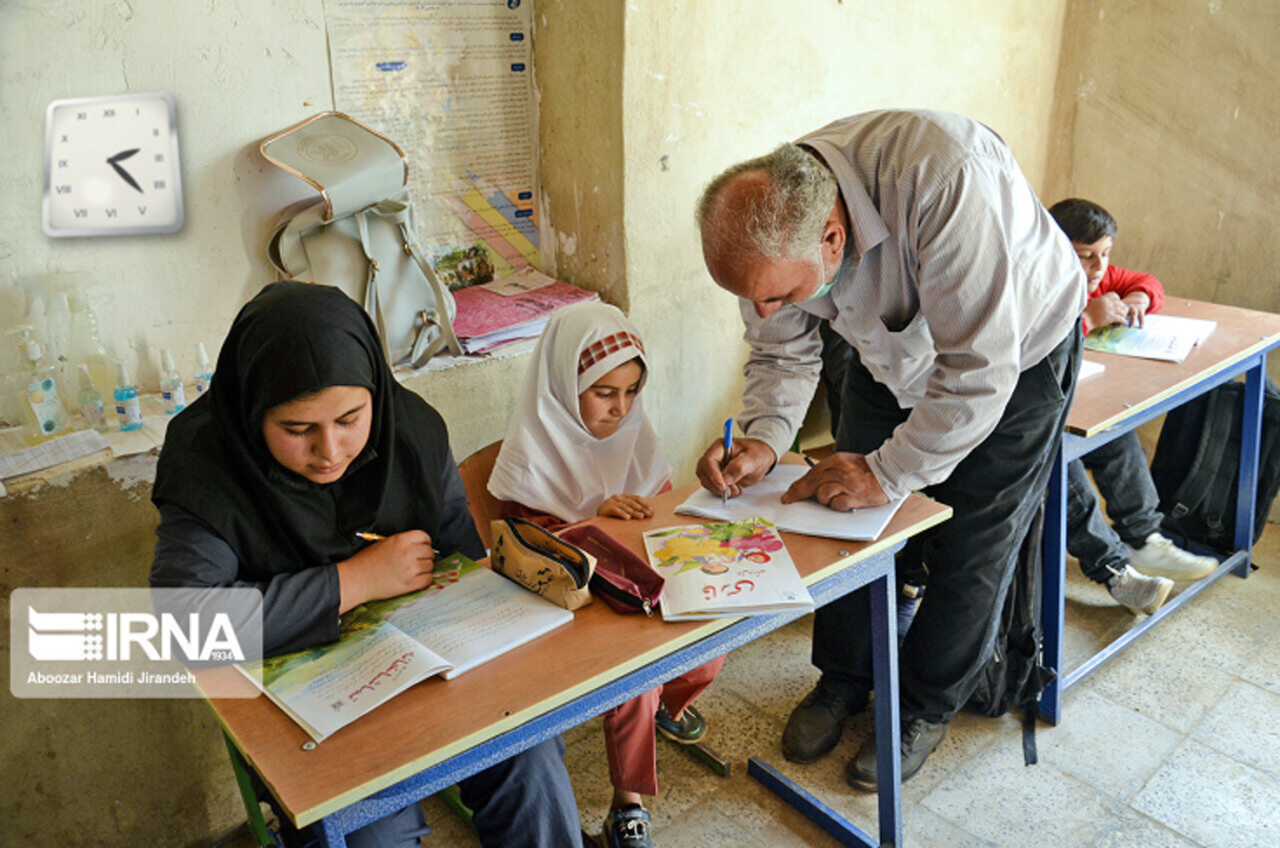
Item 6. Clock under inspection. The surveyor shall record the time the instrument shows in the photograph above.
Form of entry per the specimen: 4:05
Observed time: 2:23
